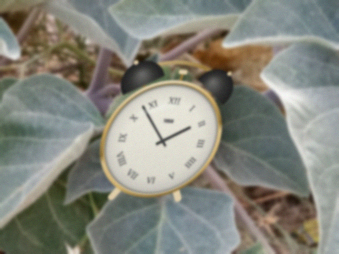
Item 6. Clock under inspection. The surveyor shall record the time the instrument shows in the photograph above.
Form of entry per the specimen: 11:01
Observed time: 1:53
